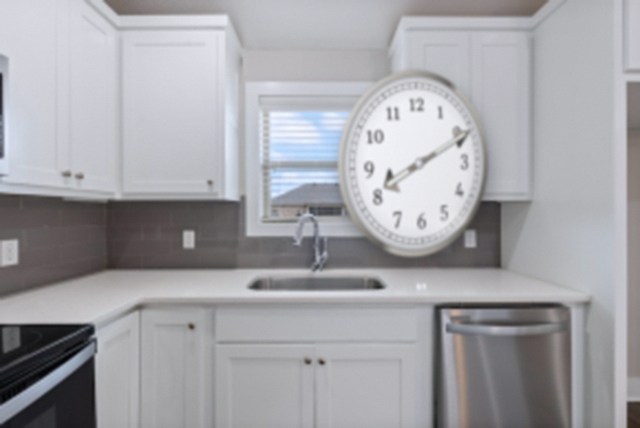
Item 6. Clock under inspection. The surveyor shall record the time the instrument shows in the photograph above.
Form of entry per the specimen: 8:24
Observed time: 8:11
